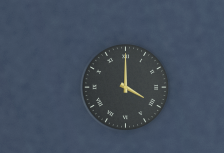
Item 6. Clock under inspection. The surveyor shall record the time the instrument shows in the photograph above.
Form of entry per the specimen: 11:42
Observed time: 4:00
